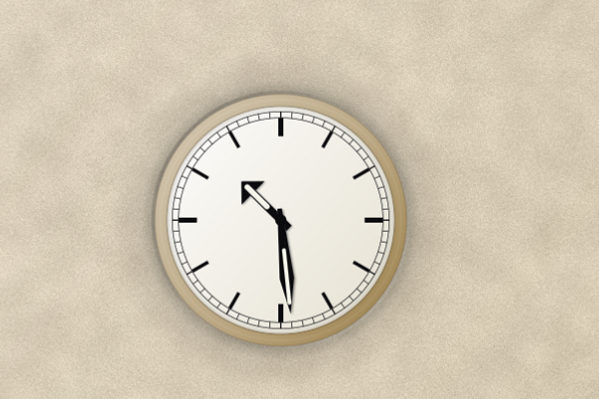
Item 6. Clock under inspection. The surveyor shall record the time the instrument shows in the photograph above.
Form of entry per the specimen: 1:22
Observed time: 10:29
